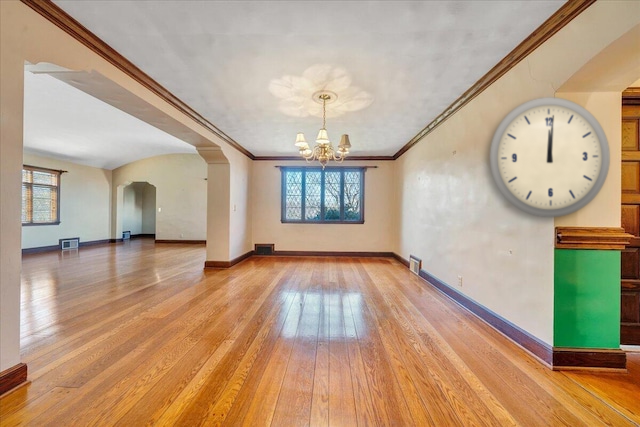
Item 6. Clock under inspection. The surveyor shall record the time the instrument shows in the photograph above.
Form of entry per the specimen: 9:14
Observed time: 12:01
